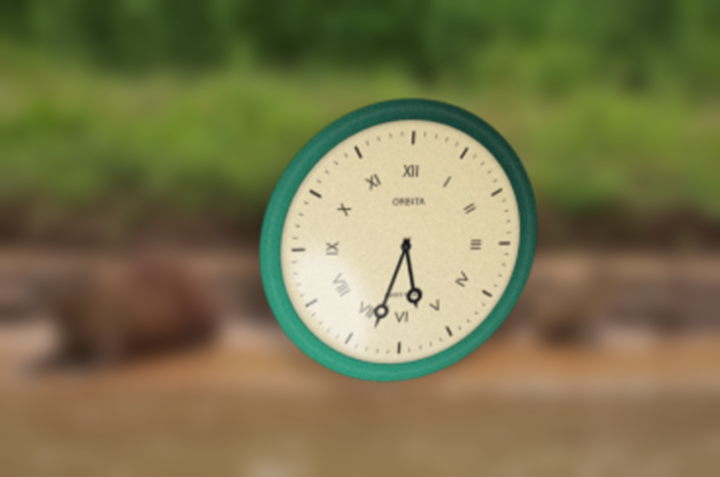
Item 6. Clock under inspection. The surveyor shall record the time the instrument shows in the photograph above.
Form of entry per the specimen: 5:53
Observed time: 5:33
